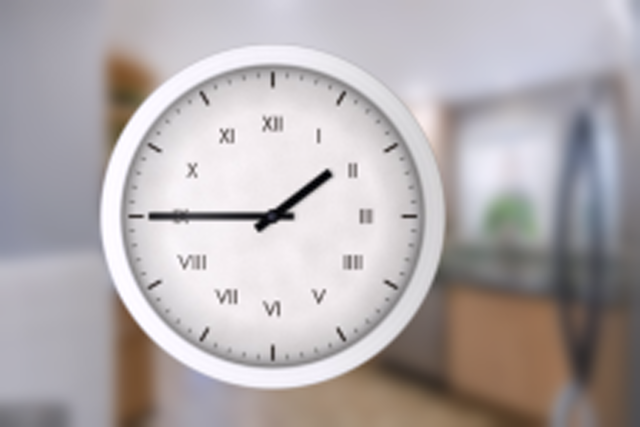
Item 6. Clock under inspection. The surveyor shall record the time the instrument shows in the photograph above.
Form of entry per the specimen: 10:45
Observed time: 1:45
